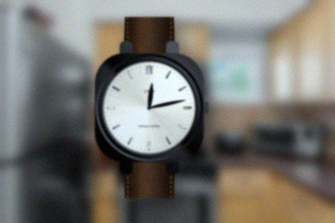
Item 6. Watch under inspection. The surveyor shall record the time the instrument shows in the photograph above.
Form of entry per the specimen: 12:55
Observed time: 12:13
